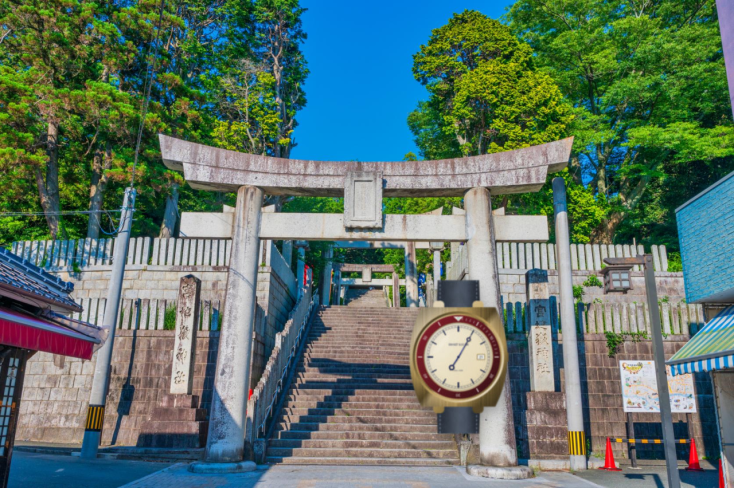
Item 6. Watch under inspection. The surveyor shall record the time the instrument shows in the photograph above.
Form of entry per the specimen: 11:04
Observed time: 7:05
